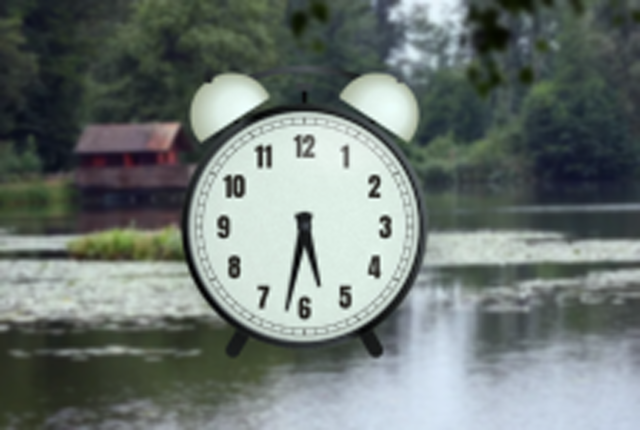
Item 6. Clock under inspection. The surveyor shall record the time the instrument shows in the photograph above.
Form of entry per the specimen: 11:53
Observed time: 5:32
